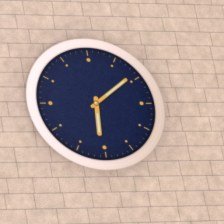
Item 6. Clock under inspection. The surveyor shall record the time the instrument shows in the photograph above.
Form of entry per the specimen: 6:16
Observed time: 6:09
